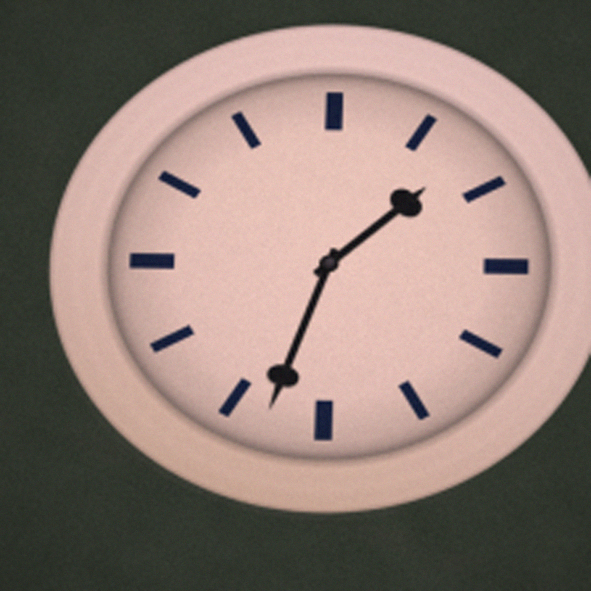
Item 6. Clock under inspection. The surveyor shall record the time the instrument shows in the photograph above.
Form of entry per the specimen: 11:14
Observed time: 1:33
